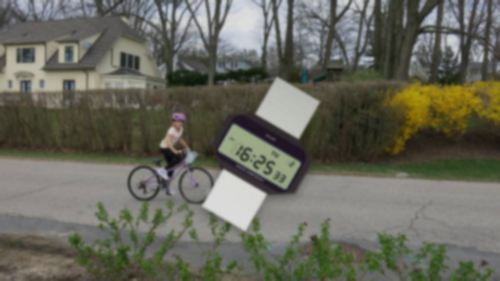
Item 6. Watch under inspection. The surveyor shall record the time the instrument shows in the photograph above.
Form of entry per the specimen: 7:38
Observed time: 16:25
